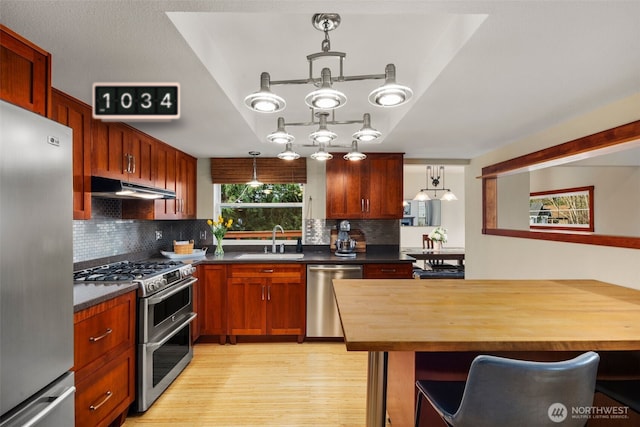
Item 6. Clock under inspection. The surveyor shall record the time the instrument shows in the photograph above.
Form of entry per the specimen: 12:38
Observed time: 10:34
